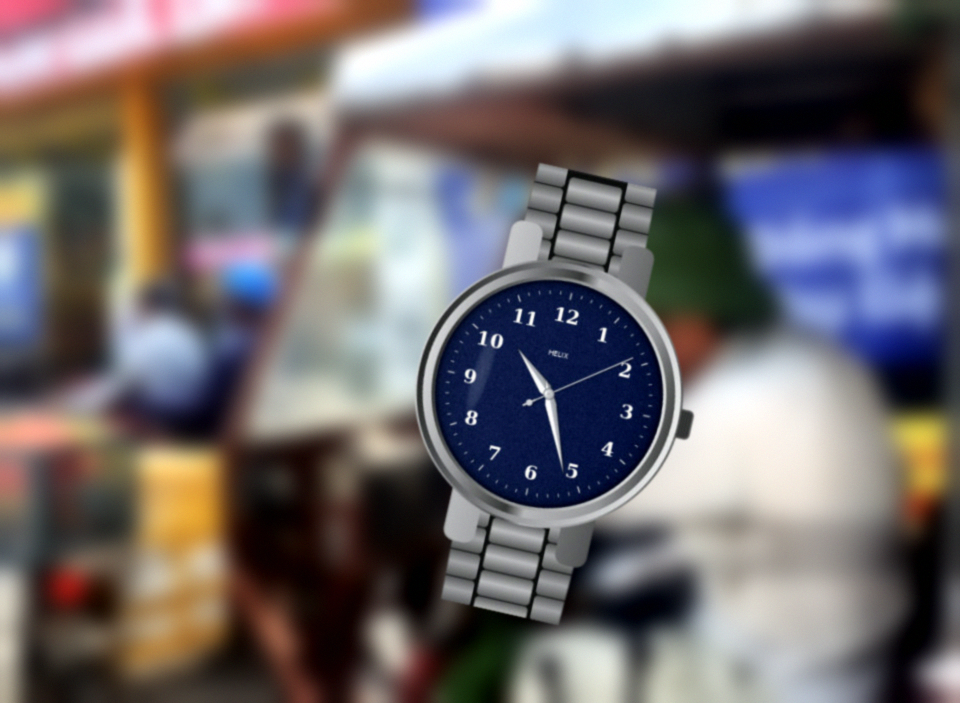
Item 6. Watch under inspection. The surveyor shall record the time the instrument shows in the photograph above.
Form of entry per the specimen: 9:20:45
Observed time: 10:26:09
